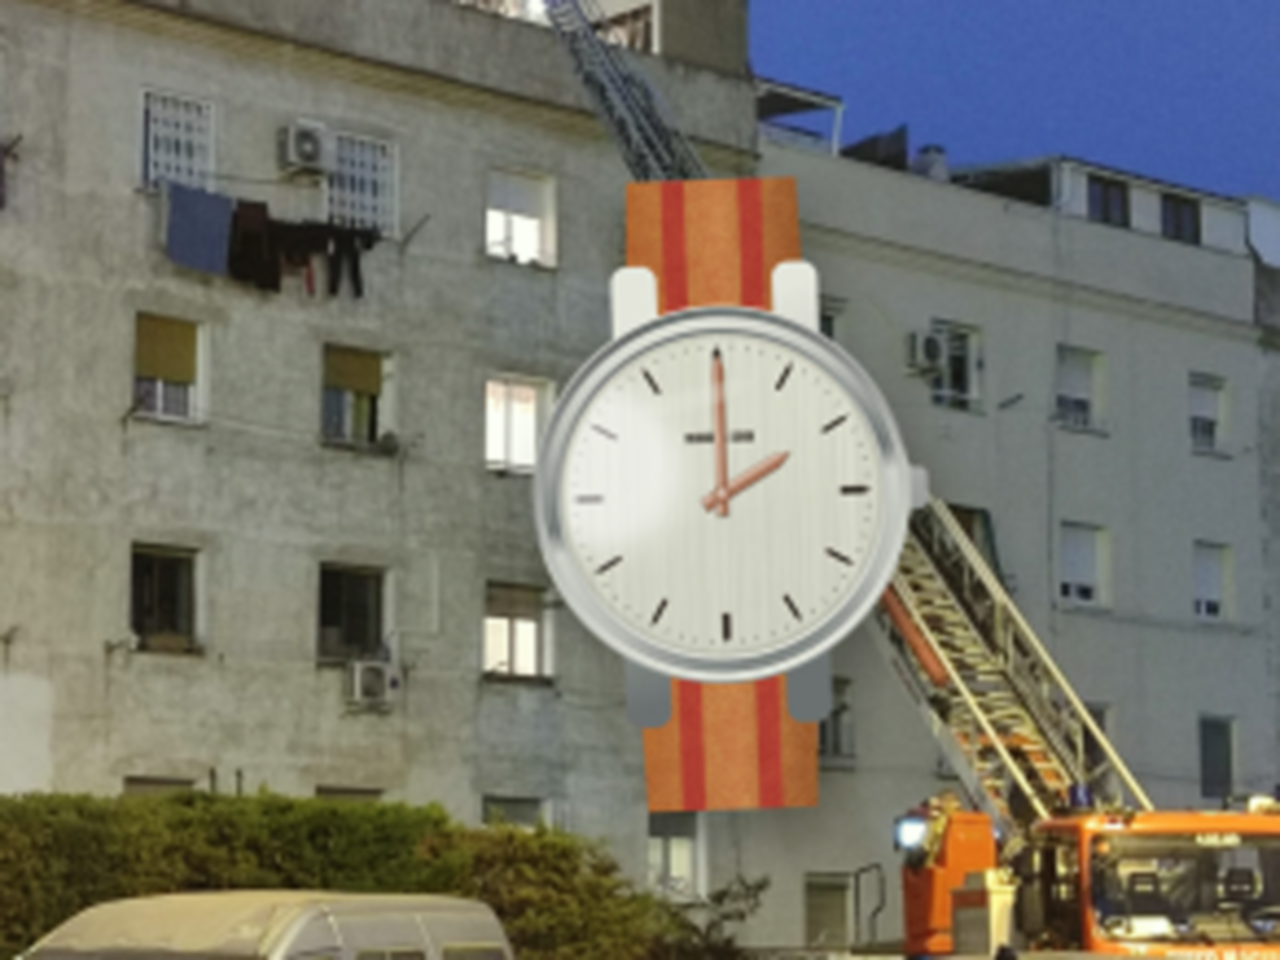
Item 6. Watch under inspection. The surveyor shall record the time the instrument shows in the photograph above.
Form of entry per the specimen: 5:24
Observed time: 2:00
